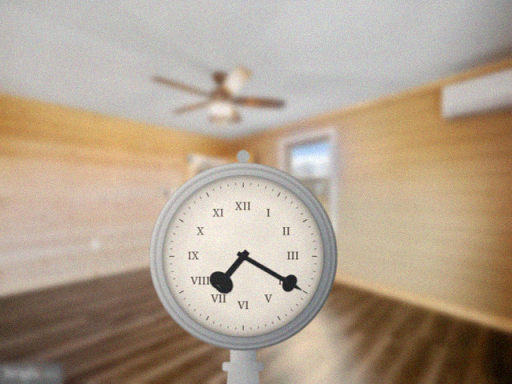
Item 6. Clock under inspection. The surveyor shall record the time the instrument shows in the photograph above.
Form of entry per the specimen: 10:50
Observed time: 7:20
